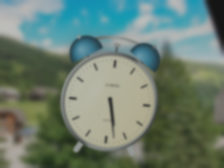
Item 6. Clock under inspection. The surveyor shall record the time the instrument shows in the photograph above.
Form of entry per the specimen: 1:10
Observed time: 5:28
